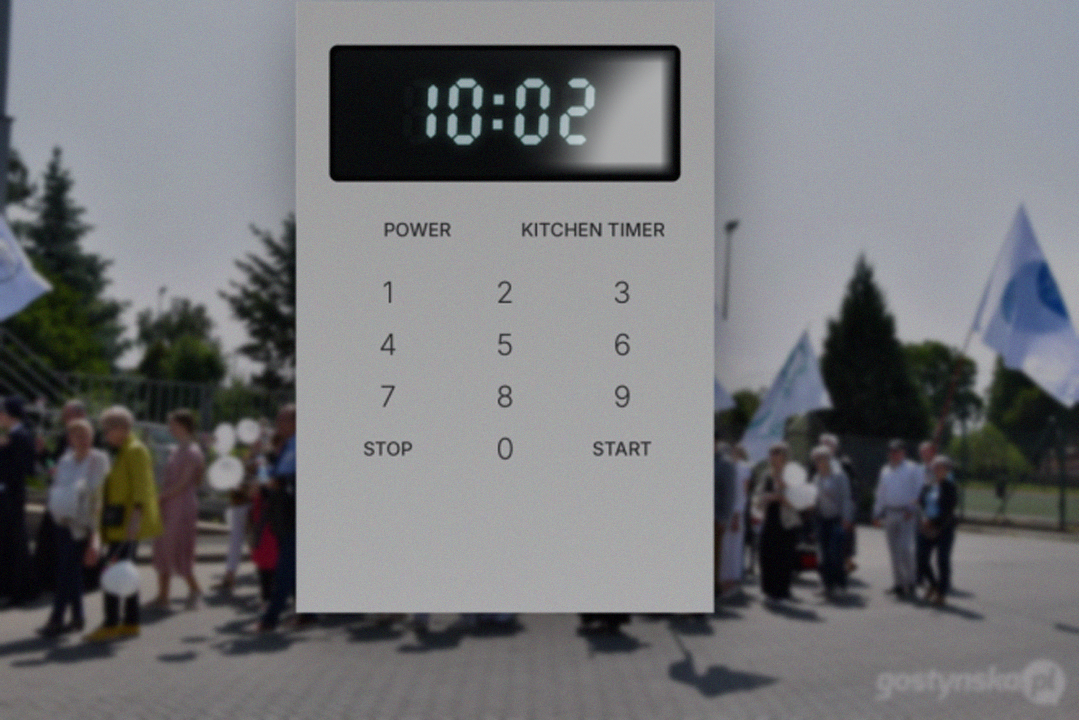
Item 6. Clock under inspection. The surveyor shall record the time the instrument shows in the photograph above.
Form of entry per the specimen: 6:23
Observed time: 10:02
